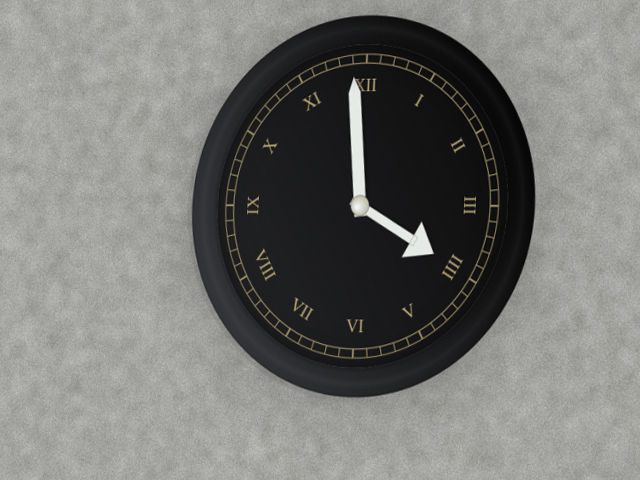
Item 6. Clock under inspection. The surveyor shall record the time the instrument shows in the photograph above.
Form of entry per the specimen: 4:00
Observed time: 3:59
